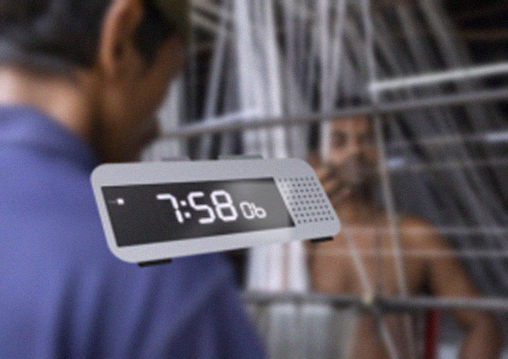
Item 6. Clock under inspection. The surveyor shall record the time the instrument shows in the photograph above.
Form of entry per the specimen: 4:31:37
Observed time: 7:58:06
